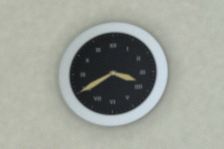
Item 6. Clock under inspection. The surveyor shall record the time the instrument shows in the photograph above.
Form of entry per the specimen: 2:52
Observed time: 3:40
